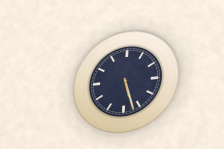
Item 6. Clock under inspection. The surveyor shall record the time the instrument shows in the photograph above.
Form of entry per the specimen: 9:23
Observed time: 5:27
